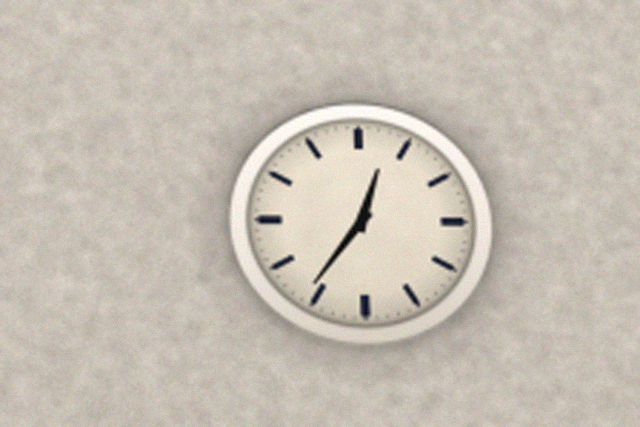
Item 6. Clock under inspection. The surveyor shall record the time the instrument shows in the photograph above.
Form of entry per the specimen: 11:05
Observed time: 12:36
